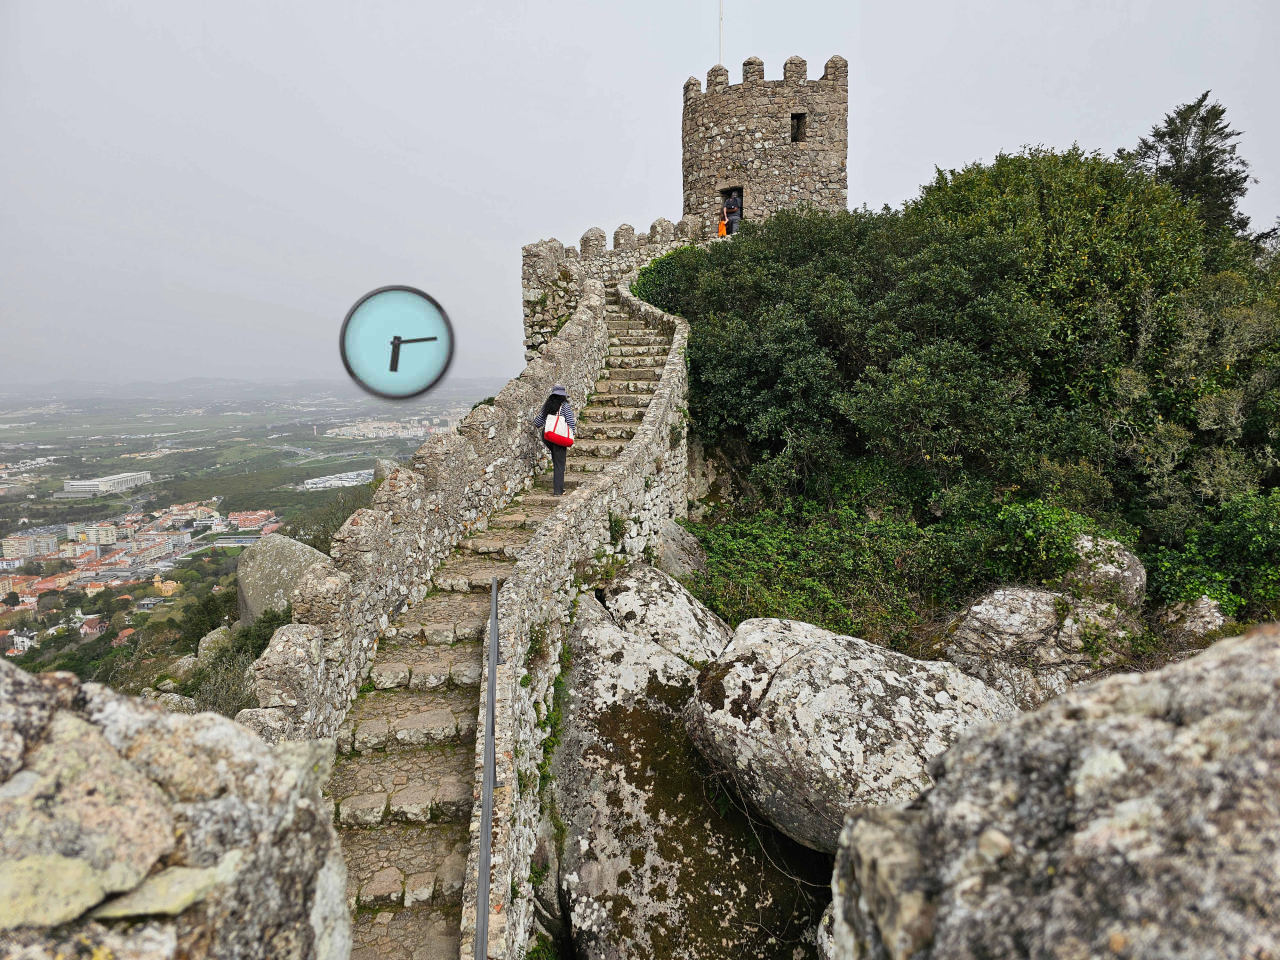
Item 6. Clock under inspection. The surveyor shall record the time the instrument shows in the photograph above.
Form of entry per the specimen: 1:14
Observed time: 6:14
